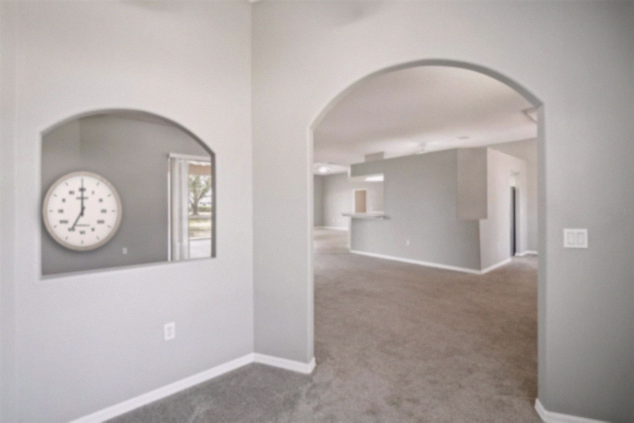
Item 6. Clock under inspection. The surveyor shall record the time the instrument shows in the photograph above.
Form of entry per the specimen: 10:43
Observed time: 7:00
